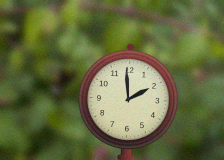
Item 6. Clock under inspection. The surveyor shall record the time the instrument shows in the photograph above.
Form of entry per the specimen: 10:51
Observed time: 1:59
